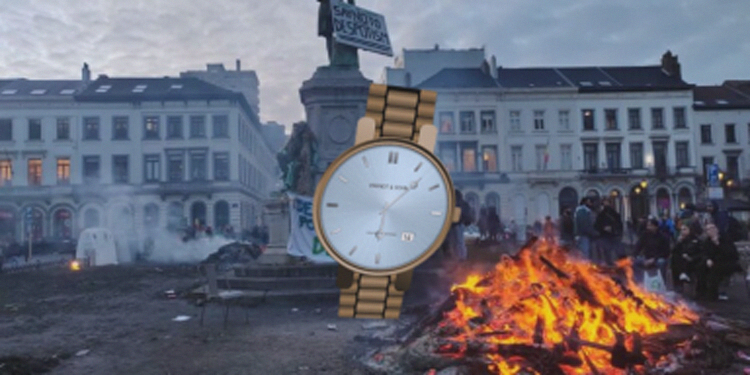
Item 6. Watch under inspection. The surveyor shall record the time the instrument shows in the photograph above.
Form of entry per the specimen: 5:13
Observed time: 6:07
